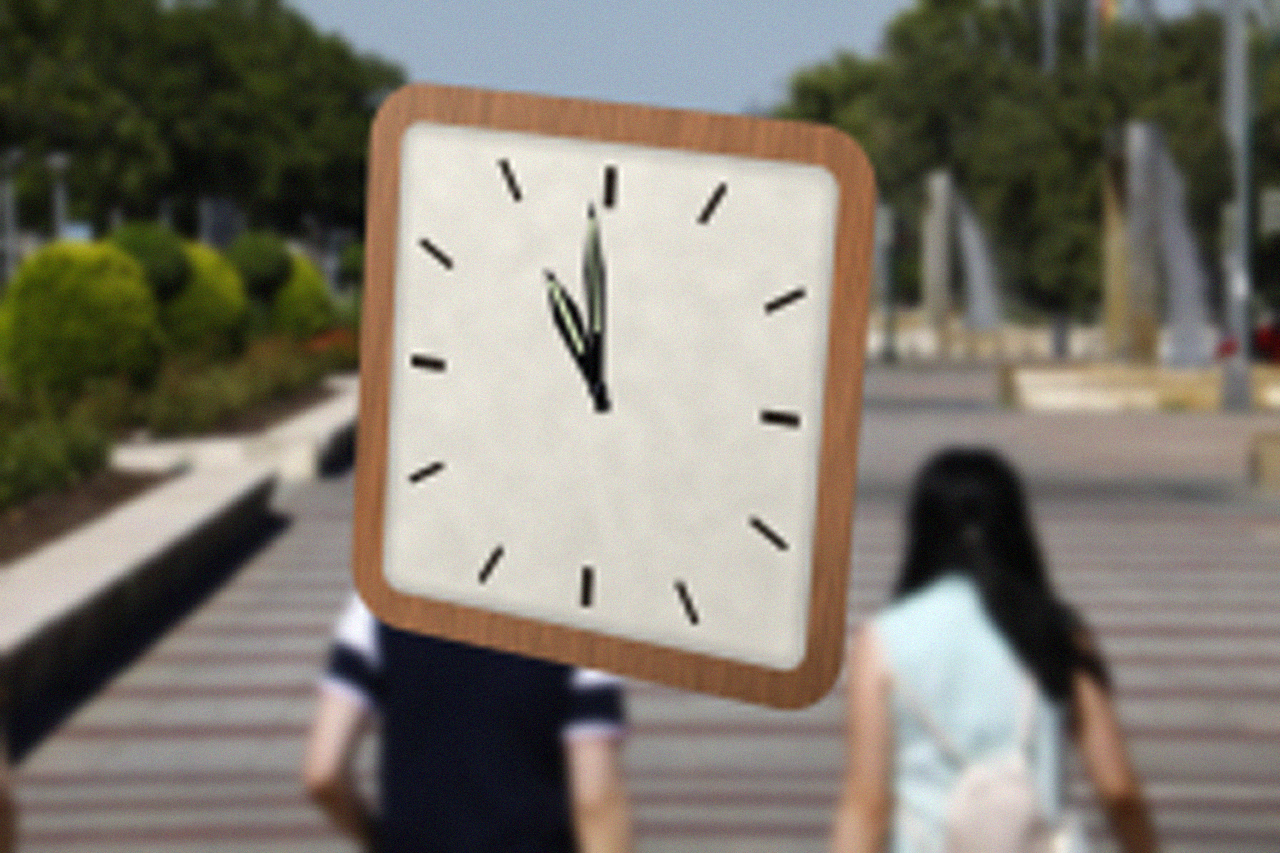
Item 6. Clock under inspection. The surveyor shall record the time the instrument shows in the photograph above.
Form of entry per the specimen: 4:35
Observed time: 10:59
